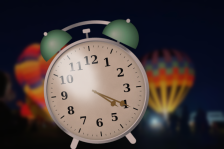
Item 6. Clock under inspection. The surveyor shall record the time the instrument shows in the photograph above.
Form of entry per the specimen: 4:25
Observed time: 4:20
